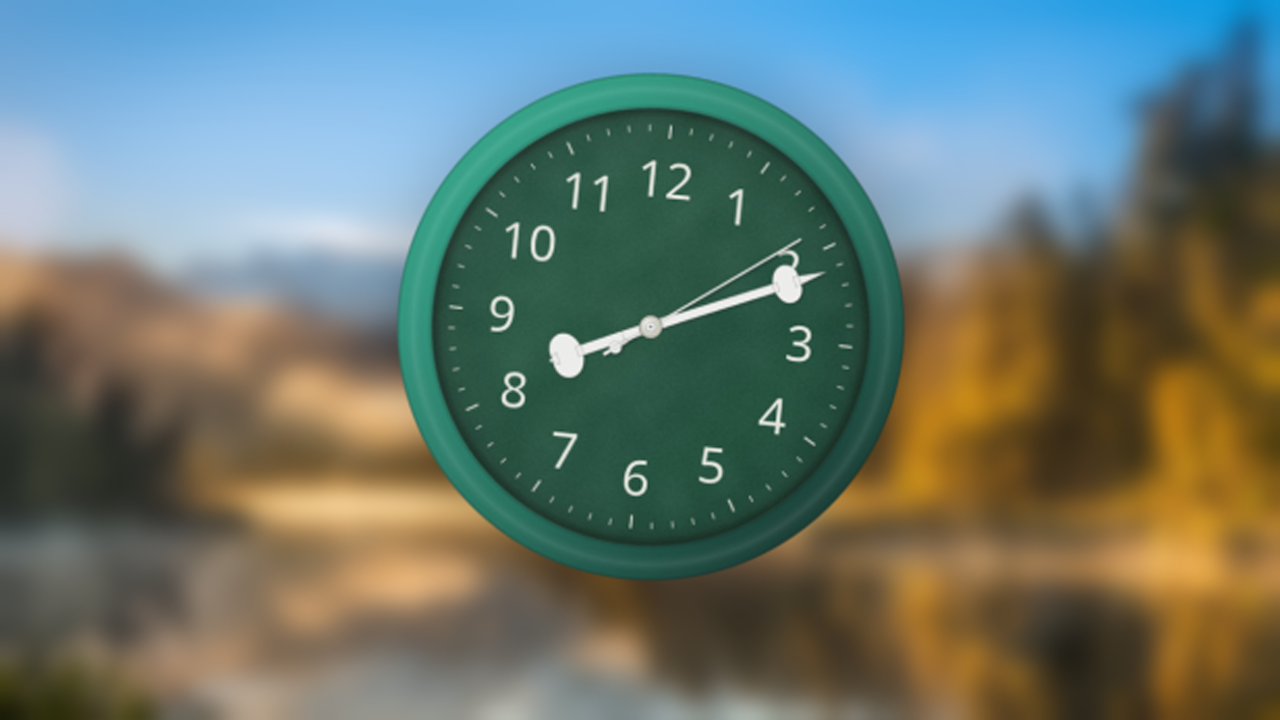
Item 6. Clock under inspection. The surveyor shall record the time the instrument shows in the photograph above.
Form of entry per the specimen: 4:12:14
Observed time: 8:11:09
